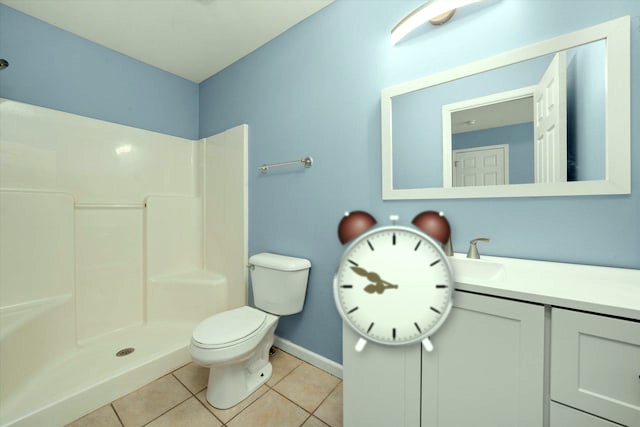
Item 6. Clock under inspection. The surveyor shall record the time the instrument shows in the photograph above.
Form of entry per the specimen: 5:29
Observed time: 8:49
